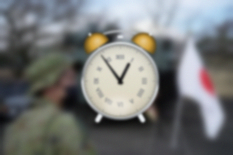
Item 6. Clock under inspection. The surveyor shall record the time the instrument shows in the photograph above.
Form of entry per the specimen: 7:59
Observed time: 12:54
